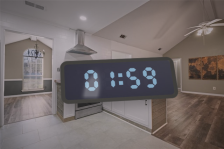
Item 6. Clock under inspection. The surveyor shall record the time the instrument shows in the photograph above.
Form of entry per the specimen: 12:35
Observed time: 1:59
